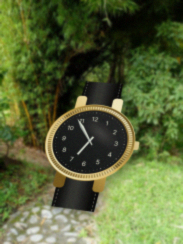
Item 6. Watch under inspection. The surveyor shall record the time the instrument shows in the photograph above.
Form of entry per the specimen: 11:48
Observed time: 6:54
